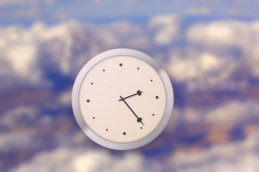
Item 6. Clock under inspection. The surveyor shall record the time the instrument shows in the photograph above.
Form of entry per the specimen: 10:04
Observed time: 2:24
